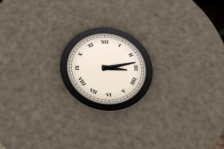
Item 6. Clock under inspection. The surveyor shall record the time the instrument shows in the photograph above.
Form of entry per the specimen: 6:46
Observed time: 3:13
